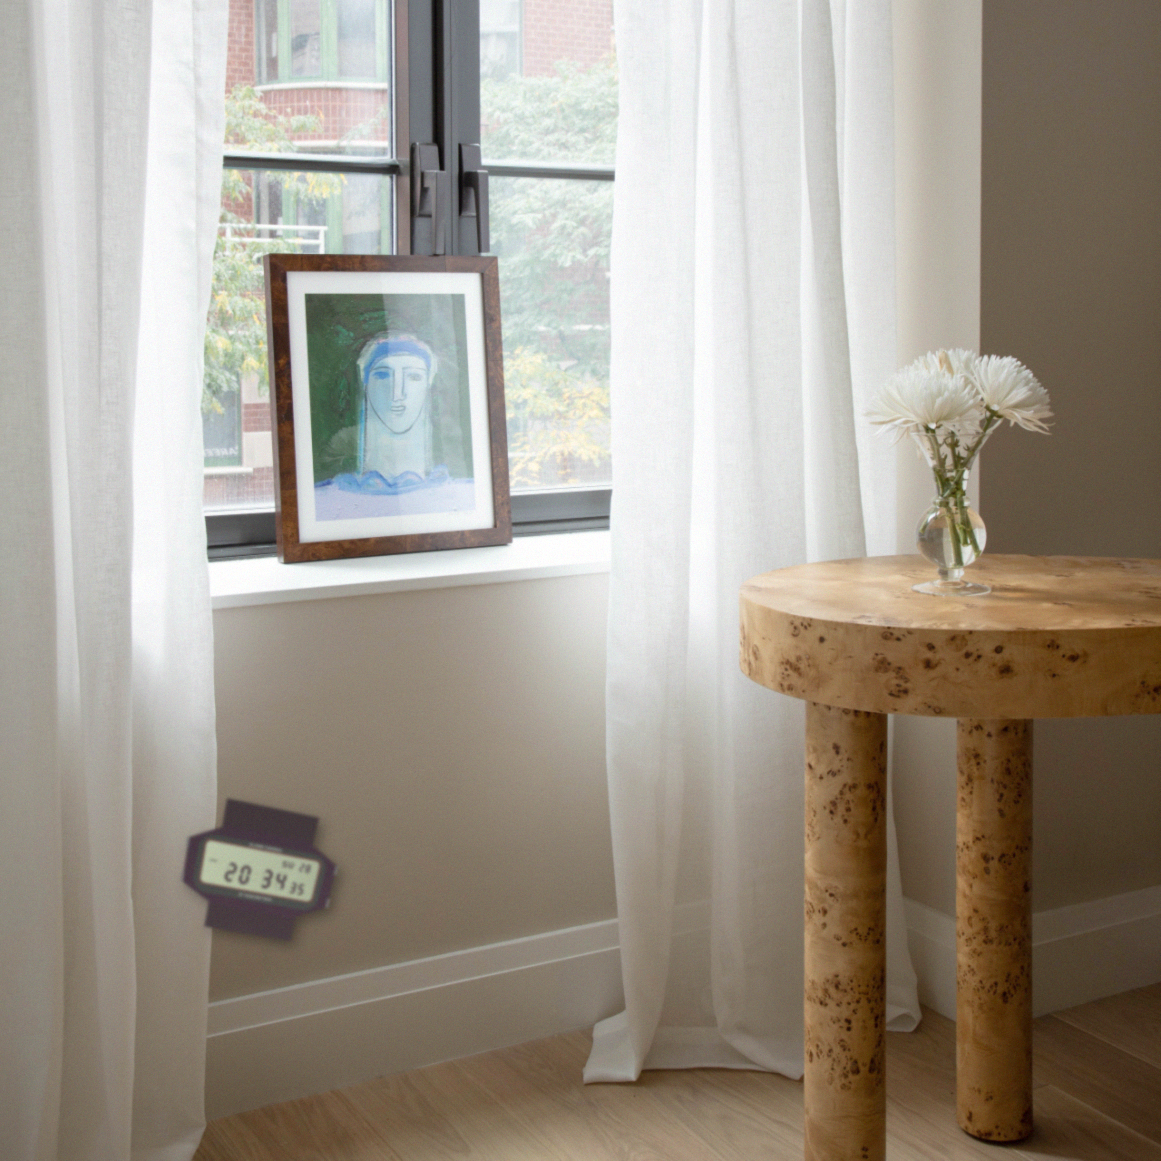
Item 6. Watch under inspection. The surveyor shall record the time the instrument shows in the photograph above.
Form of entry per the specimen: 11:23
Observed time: 20:34
